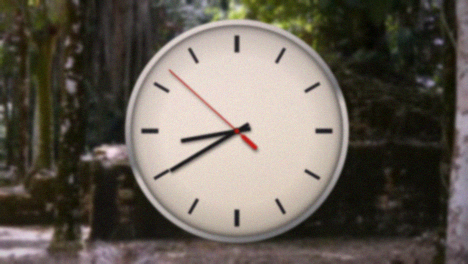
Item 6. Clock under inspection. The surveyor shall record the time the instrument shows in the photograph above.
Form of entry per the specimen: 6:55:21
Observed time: 8:39:52
